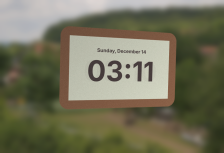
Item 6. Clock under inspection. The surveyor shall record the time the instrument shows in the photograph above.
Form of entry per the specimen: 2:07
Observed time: 3:11
